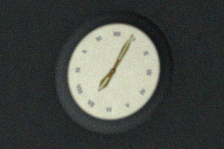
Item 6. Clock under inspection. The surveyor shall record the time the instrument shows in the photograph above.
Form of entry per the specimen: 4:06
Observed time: 7:04
